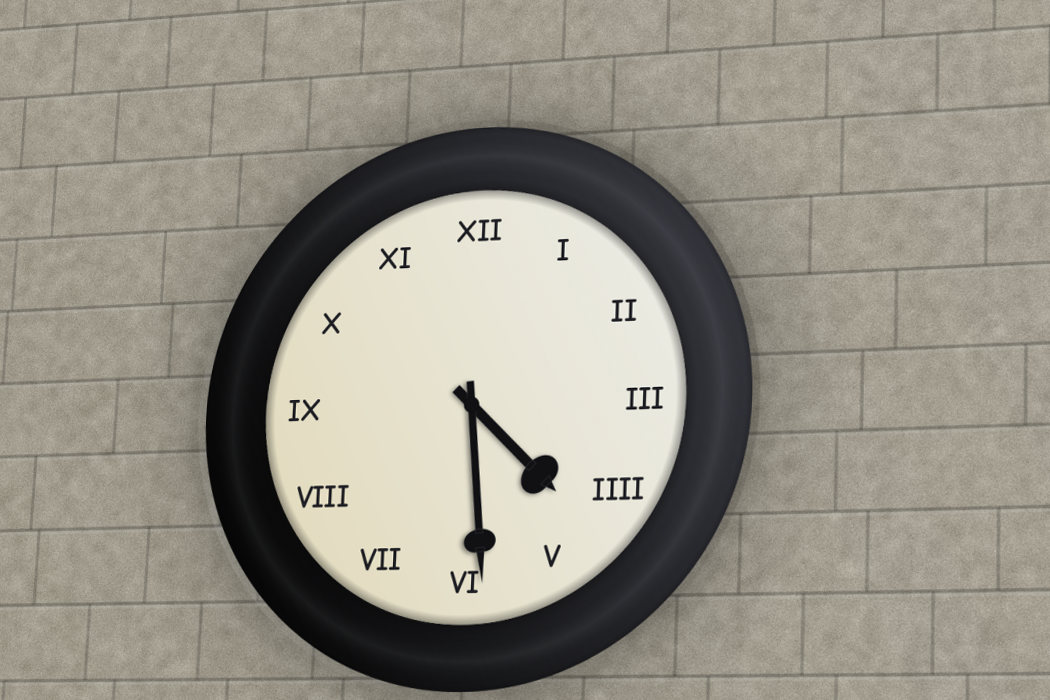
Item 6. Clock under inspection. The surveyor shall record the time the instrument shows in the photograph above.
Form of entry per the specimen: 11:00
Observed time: 4:29
